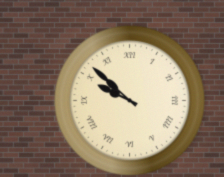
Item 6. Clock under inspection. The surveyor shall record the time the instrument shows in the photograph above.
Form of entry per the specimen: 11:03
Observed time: 9:52
